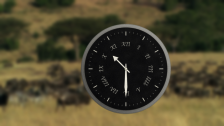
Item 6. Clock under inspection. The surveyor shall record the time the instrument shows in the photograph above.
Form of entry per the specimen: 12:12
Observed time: 10:30
